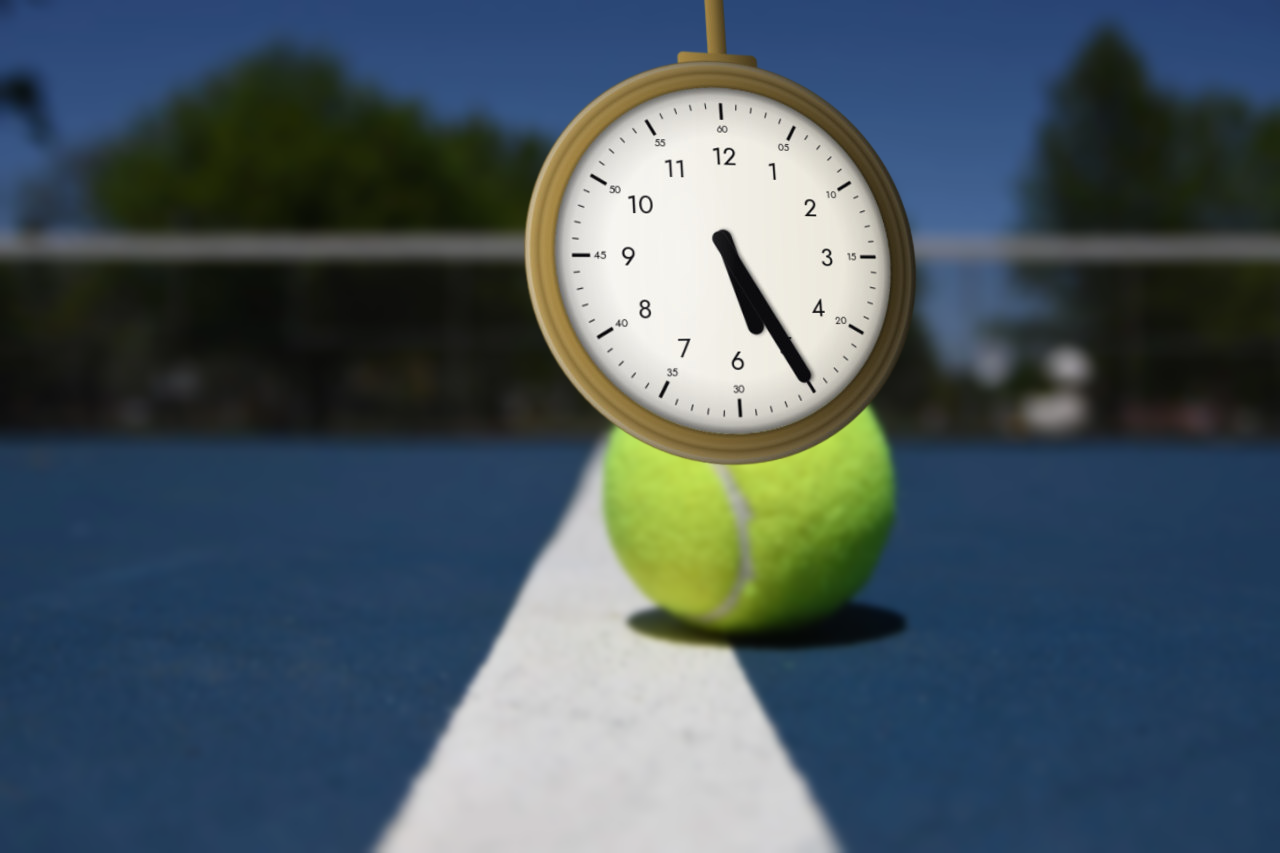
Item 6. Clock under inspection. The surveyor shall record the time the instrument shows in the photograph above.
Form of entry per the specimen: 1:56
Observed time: 5:25
